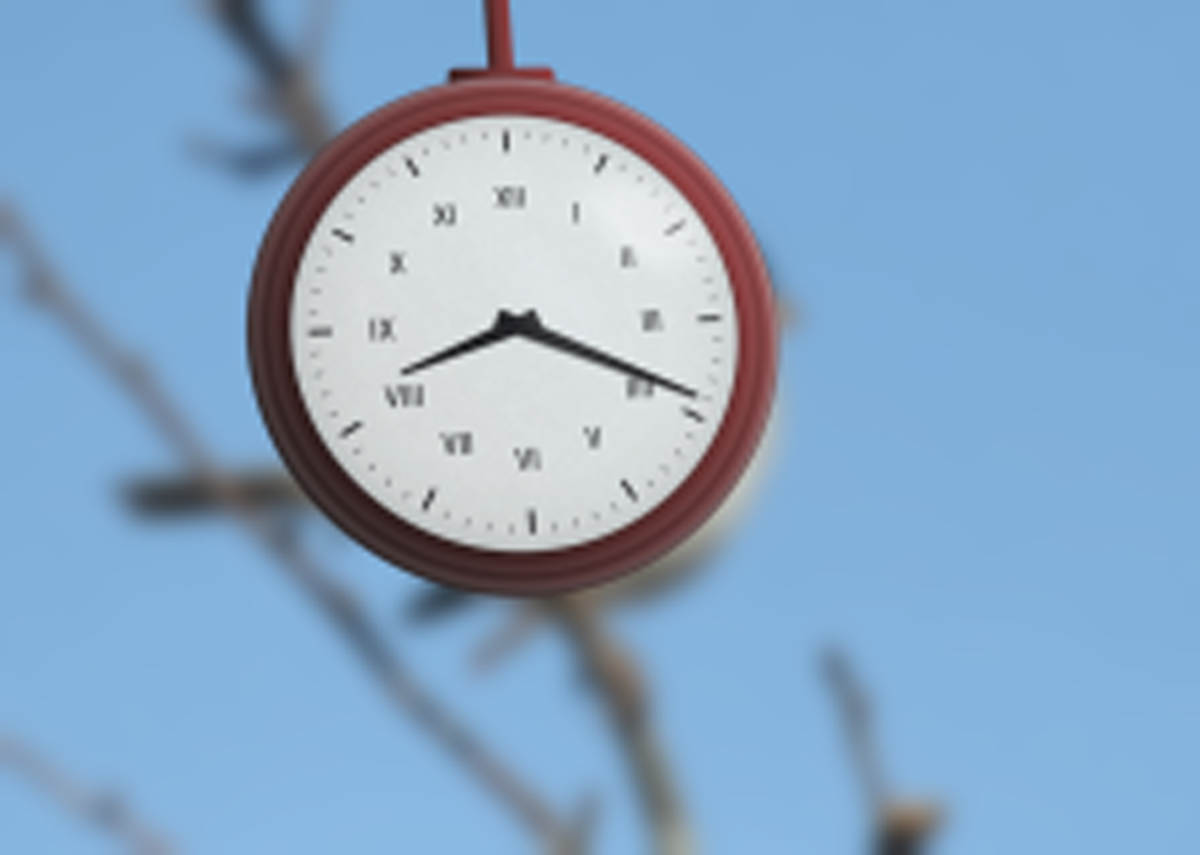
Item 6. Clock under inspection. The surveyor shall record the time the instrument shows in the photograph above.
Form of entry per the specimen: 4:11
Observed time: 8:19
